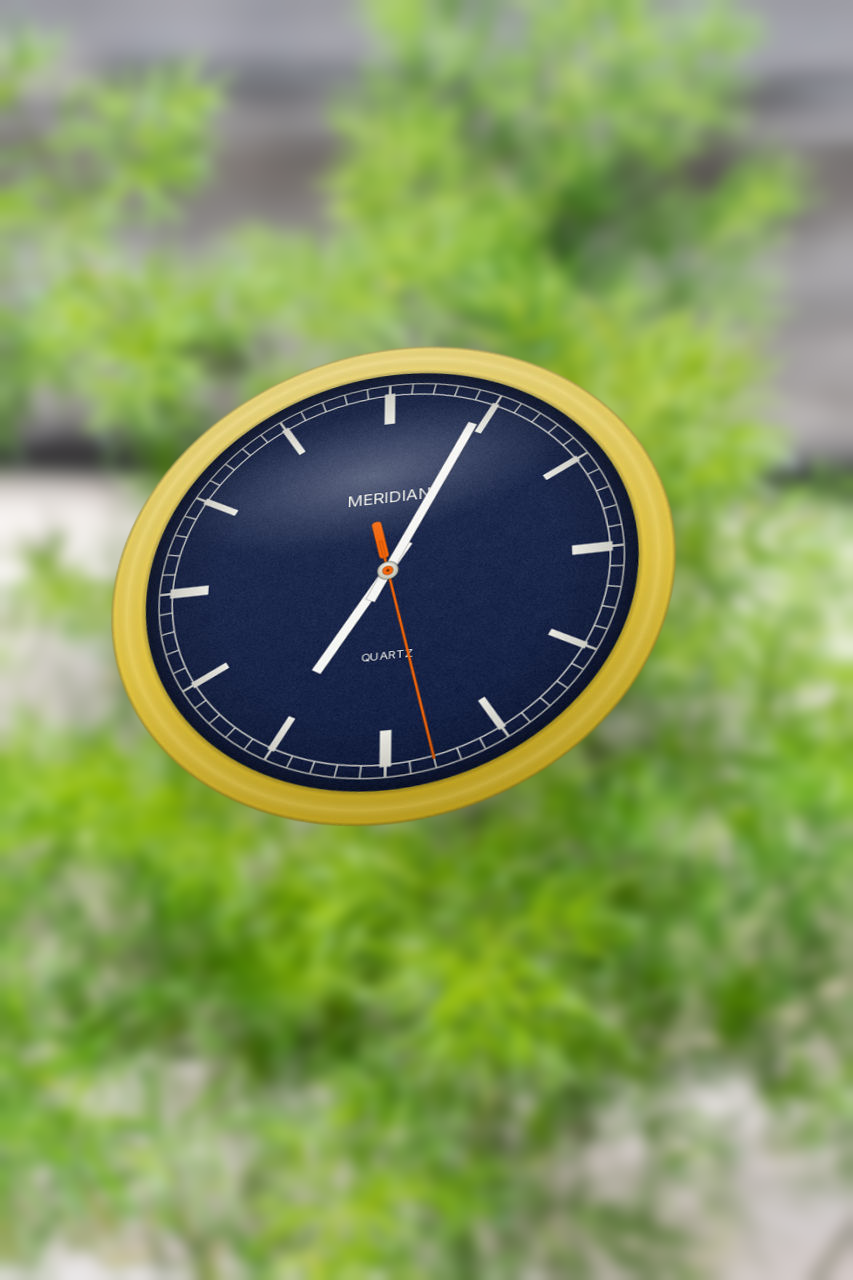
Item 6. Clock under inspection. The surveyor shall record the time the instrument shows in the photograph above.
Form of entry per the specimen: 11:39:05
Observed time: 7:04:28
